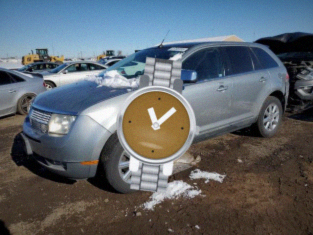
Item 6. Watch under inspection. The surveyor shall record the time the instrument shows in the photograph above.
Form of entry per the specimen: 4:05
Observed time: 11:07
